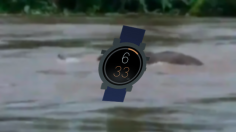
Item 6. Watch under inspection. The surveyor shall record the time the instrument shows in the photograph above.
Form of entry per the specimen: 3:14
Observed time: 6:33
